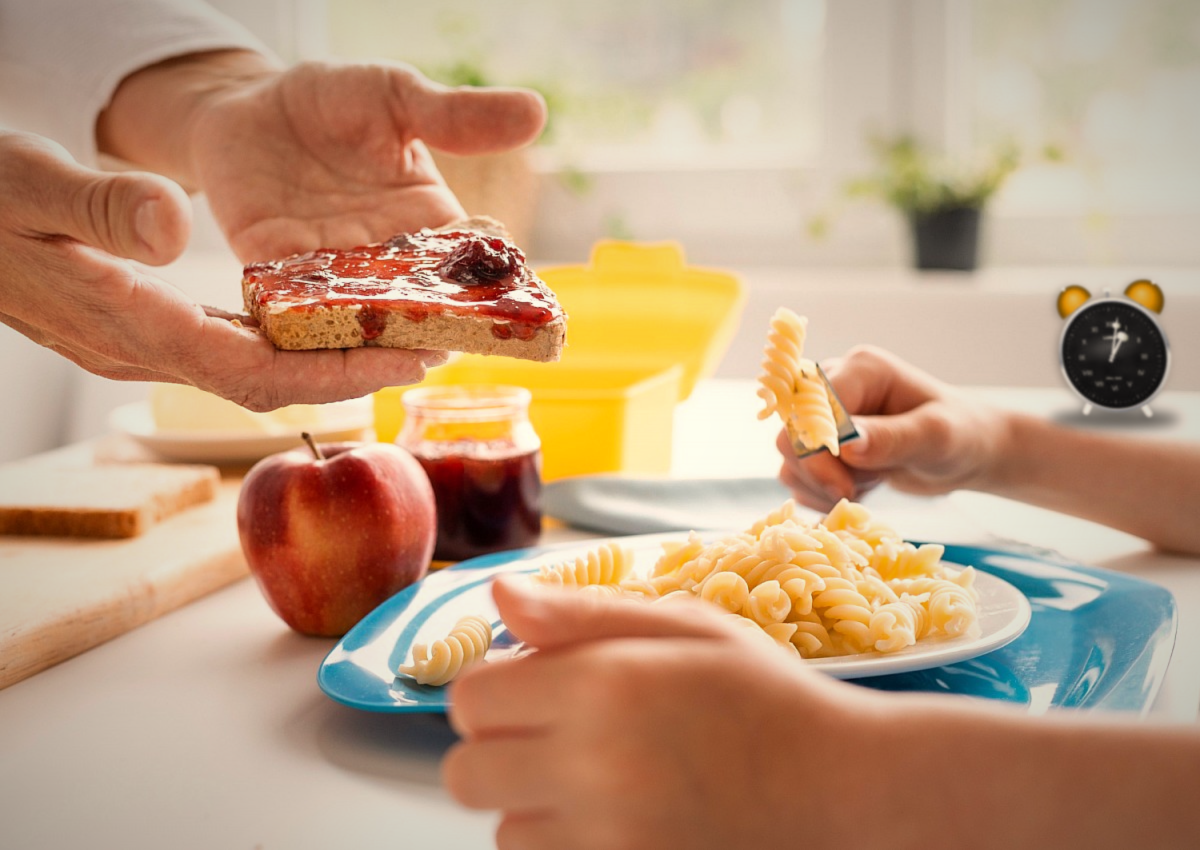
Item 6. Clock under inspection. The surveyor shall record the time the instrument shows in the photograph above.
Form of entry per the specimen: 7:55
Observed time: 1:02
